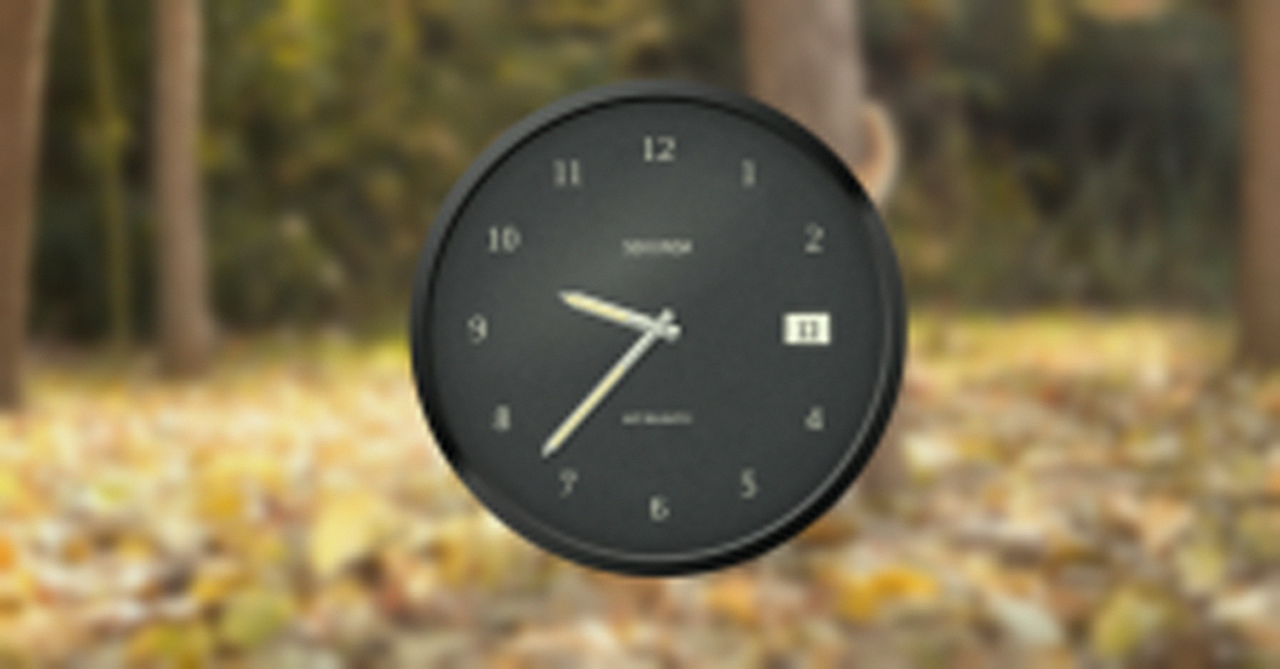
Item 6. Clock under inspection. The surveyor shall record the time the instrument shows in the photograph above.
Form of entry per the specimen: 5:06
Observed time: 9:37
